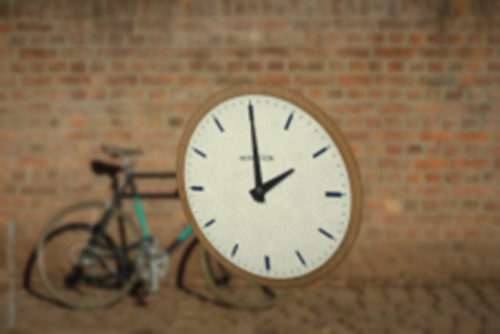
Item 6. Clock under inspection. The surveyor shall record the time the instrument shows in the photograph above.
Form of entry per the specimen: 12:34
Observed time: 2:00
